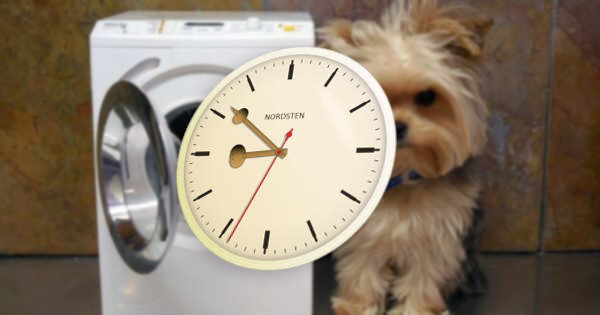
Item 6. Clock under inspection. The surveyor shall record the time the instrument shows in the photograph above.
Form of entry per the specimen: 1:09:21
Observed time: 8:51:34
